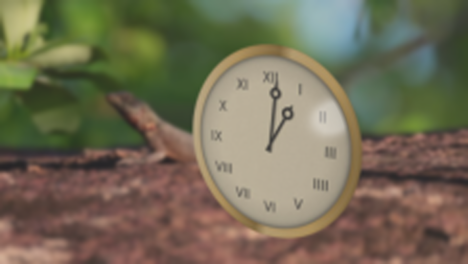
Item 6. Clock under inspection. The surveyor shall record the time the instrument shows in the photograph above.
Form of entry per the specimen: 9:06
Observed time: 1:01
